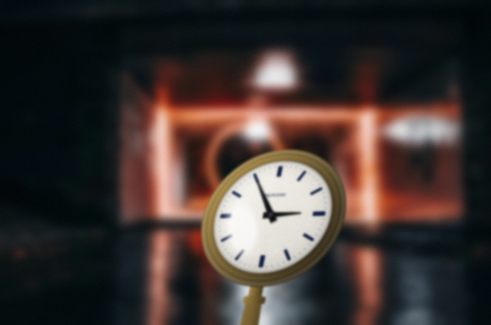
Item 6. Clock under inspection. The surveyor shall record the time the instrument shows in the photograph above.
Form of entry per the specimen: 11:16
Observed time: 2:55
